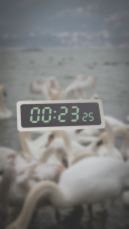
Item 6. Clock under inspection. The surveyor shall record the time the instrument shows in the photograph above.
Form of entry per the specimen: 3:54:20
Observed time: 0:23:25
